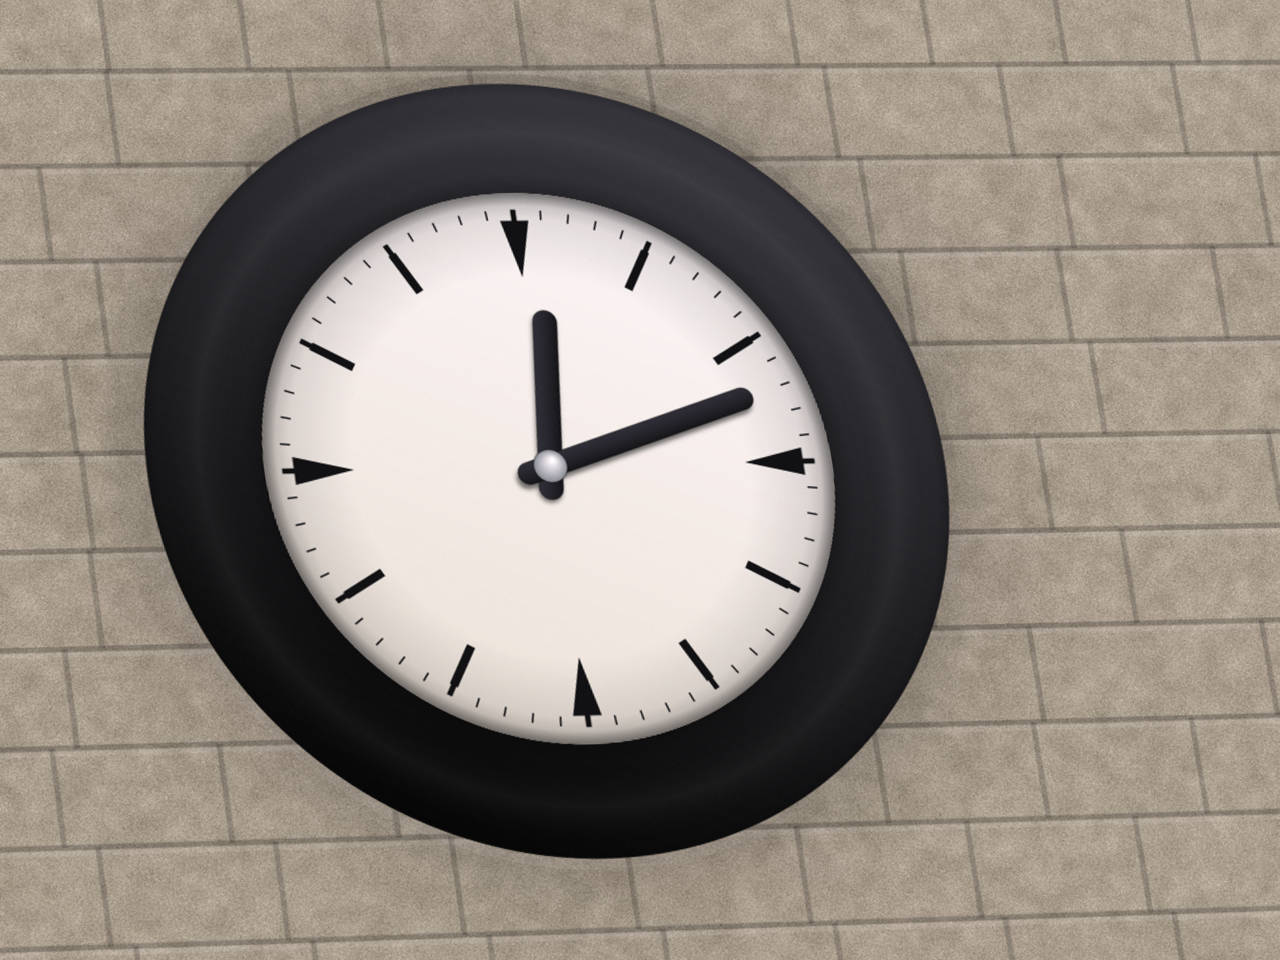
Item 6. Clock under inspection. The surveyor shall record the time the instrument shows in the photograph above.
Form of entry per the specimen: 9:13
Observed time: 12:12
